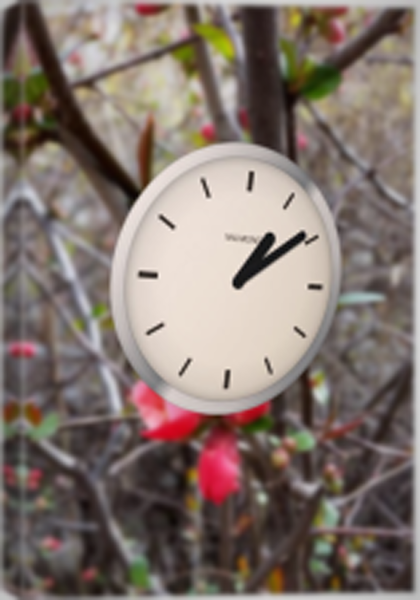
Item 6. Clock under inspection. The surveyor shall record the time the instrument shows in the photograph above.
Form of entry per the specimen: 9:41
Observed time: 1:09
